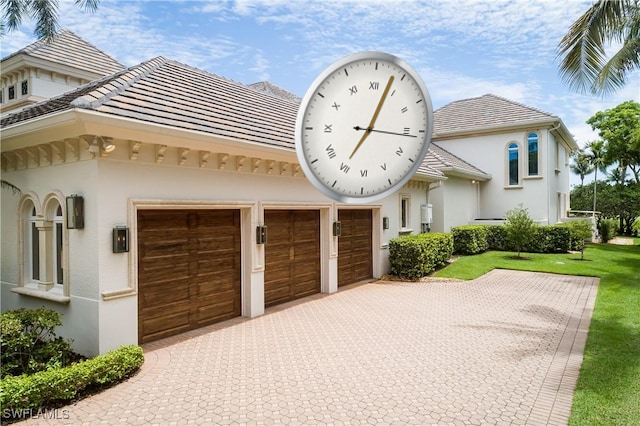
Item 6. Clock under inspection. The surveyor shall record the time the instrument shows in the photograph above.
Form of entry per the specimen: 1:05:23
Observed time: 7:03:16
